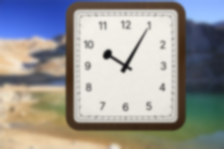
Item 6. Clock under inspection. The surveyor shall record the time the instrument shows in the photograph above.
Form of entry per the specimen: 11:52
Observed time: 10:05
